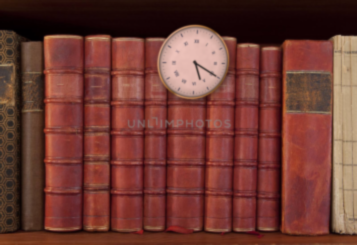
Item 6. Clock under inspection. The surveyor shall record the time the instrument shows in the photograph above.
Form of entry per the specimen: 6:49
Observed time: 5:20
